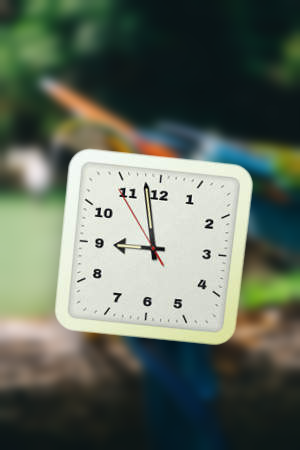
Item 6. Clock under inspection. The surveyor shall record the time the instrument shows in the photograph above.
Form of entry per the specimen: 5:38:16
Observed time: 8:57:54
